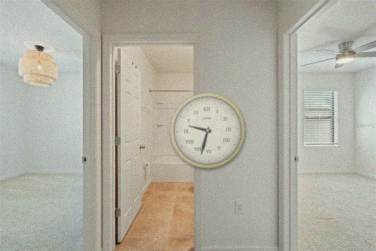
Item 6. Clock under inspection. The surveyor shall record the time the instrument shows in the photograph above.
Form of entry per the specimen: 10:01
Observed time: 9:33
